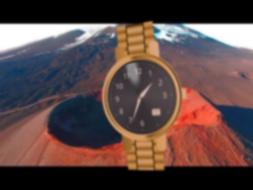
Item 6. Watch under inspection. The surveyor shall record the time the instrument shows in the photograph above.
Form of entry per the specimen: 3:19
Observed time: 1:34
